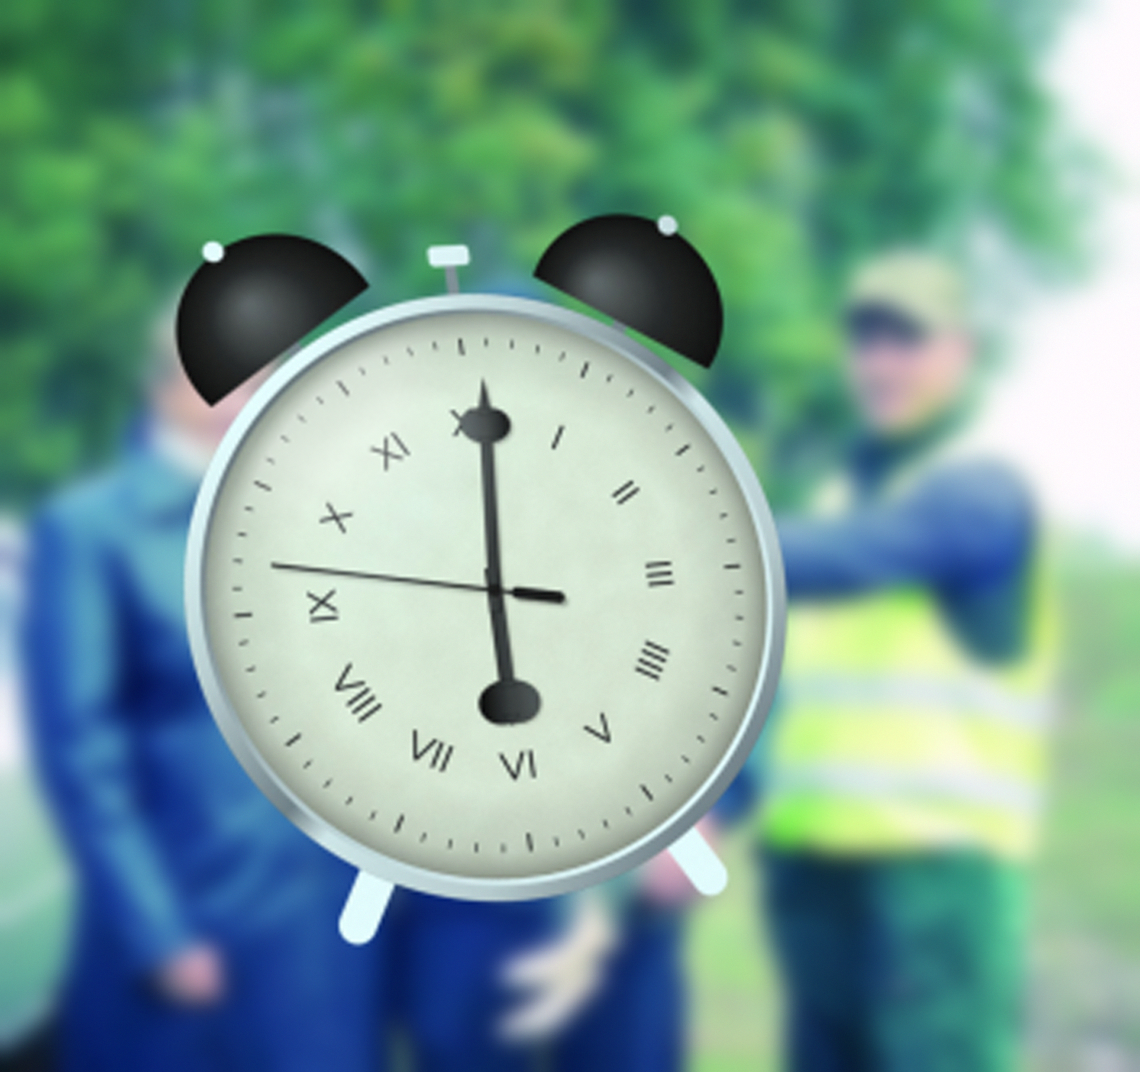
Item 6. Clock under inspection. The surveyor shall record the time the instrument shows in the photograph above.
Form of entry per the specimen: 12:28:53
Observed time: 6:00:47
